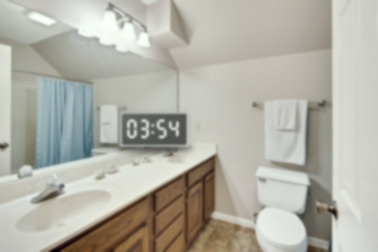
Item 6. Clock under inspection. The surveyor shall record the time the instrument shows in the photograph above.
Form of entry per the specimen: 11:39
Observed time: 3:54
